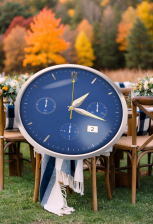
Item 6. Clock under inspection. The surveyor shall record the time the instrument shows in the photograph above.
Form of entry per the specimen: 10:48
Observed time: 1:18
